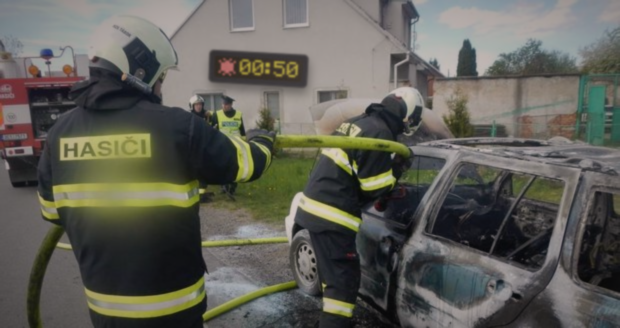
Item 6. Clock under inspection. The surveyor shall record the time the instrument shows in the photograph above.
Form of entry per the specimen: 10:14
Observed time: 0:50
